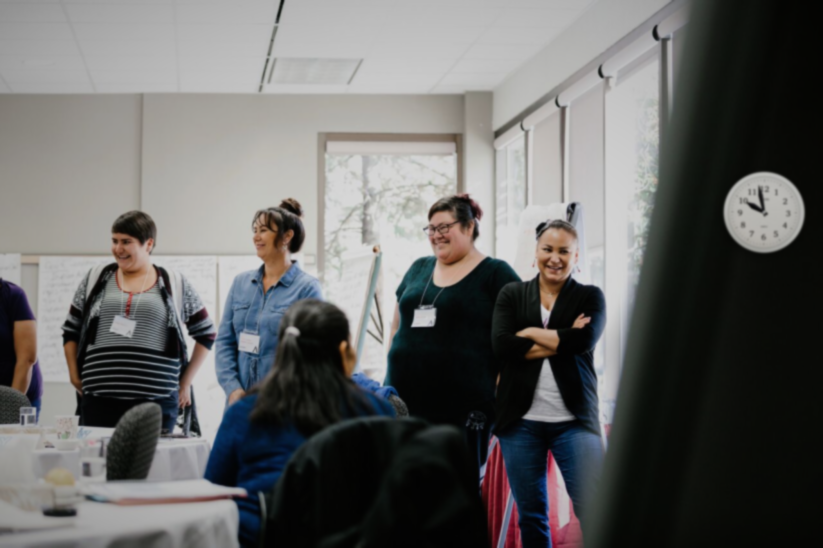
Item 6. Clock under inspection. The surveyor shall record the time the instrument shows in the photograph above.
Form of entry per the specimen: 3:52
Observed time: 9:58
